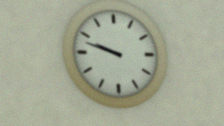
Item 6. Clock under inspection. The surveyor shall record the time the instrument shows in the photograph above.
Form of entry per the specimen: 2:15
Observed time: 9:48
